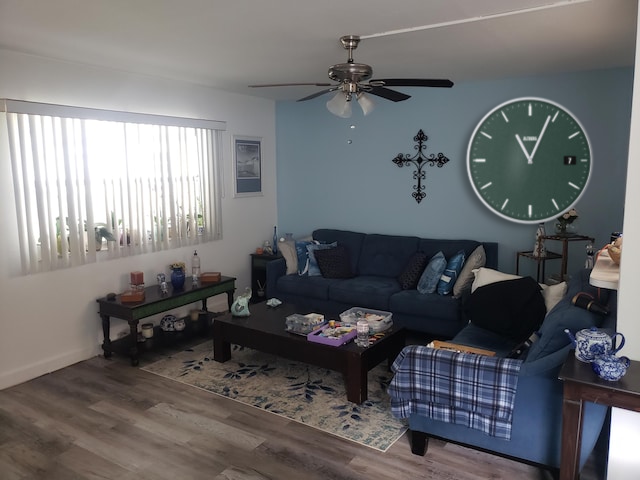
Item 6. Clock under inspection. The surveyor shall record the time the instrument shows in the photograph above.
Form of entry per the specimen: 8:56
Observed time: 11:04
